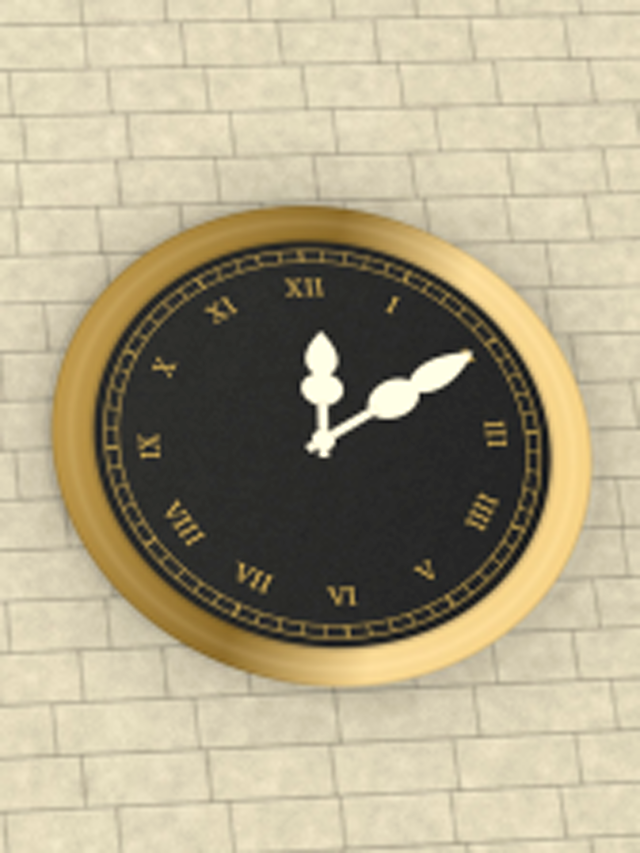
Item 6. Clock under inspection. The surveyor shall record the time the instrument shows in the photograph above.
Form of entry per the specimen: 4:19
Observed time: 12:10
